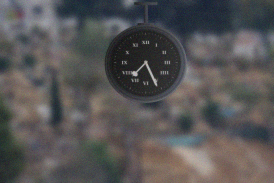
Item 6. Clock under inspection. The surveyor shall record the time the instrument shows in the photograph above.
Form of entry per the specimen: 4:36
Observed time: 7:26
